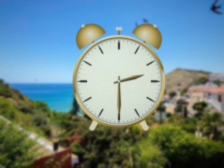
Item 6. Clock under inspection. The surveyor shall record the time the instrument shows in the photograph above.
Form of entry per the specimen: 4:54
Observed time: 2:30
